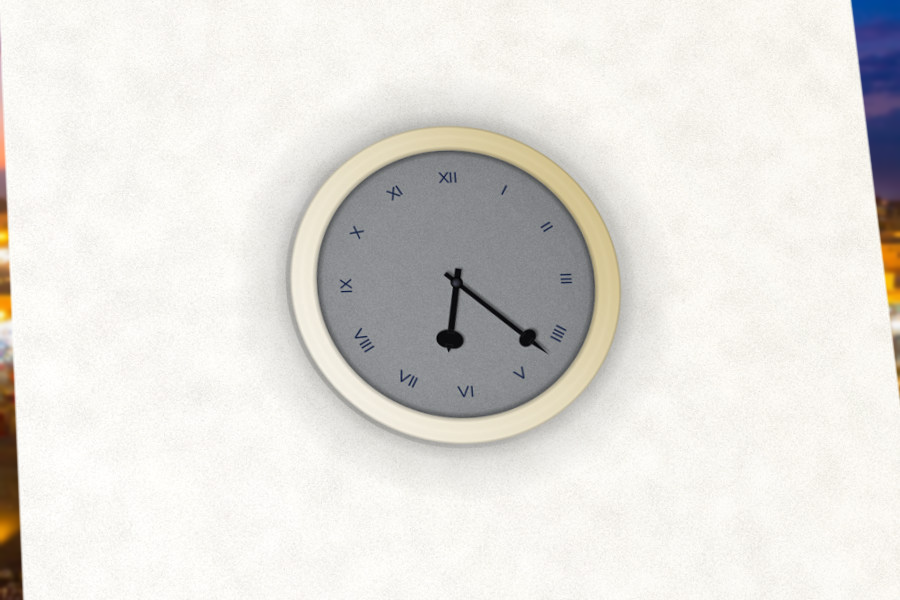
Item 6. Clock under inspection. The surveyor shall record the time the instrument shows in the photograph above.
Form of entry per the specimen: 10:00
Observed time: 6:22
